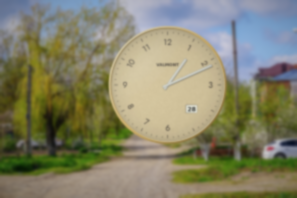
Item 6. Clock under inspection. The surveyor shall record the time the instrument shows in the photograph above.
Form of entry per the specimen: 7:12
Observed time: 1:11
